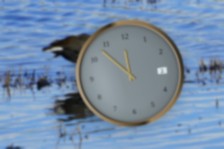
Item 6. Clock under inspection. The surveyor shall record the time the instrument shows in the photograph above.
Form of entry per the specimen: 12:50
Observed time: 11:53
